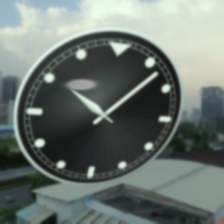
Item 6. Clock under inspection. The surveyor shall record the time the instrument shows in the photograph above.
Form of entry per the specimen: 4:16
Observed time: 10:07
